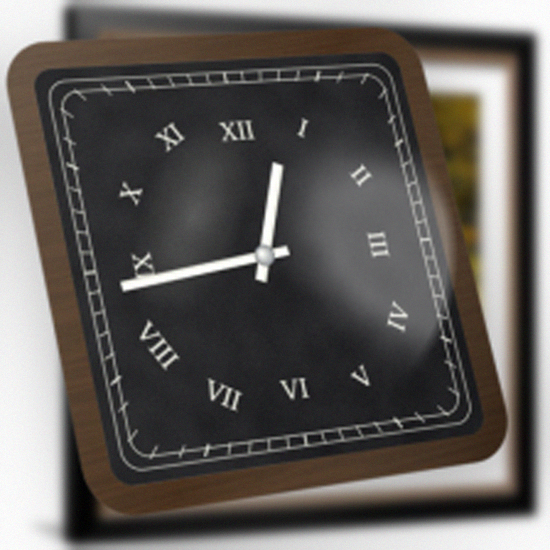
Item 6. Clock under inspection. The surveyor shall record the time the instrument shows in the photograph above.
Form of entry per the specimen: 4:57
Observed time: 12:44
